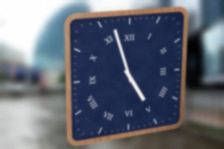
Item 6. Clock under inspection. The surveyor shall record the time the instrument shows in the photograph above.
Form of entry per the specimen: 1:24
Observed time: 4:57
